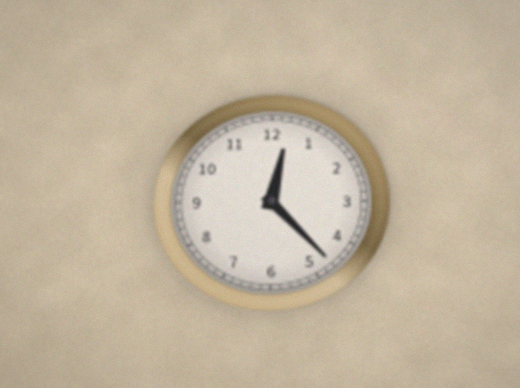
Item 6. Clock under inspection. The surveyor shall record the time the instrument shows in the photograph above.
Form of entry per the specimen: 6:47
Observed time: 12:23
